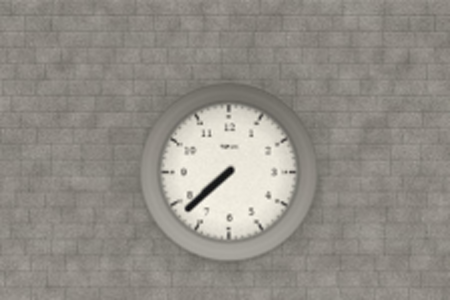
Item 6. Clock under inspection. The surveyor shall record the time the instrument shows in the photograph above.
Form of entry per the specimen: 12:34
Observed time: 7:38
